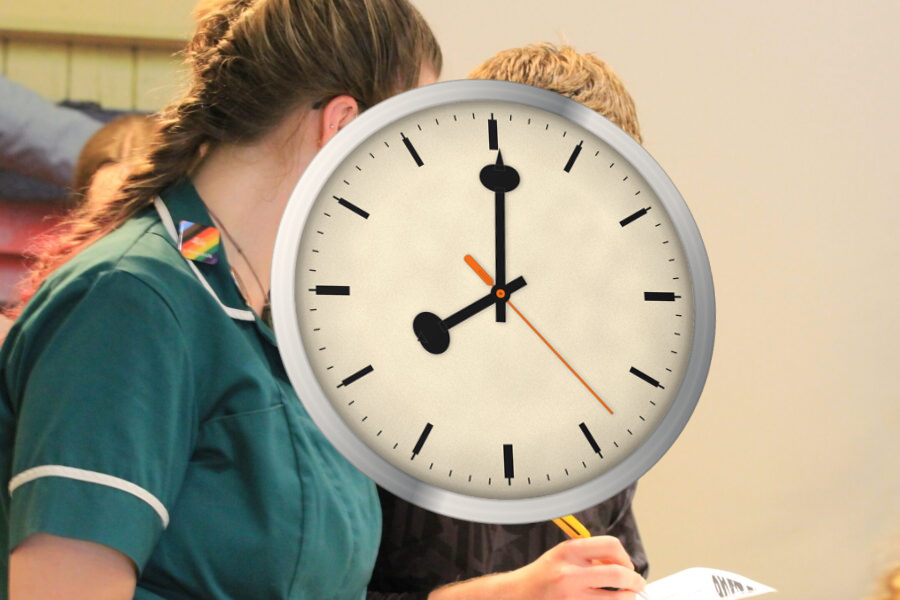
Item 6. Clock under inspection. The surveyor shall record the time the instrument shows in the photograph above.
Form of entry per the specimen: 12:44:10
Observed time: 8:00:23
